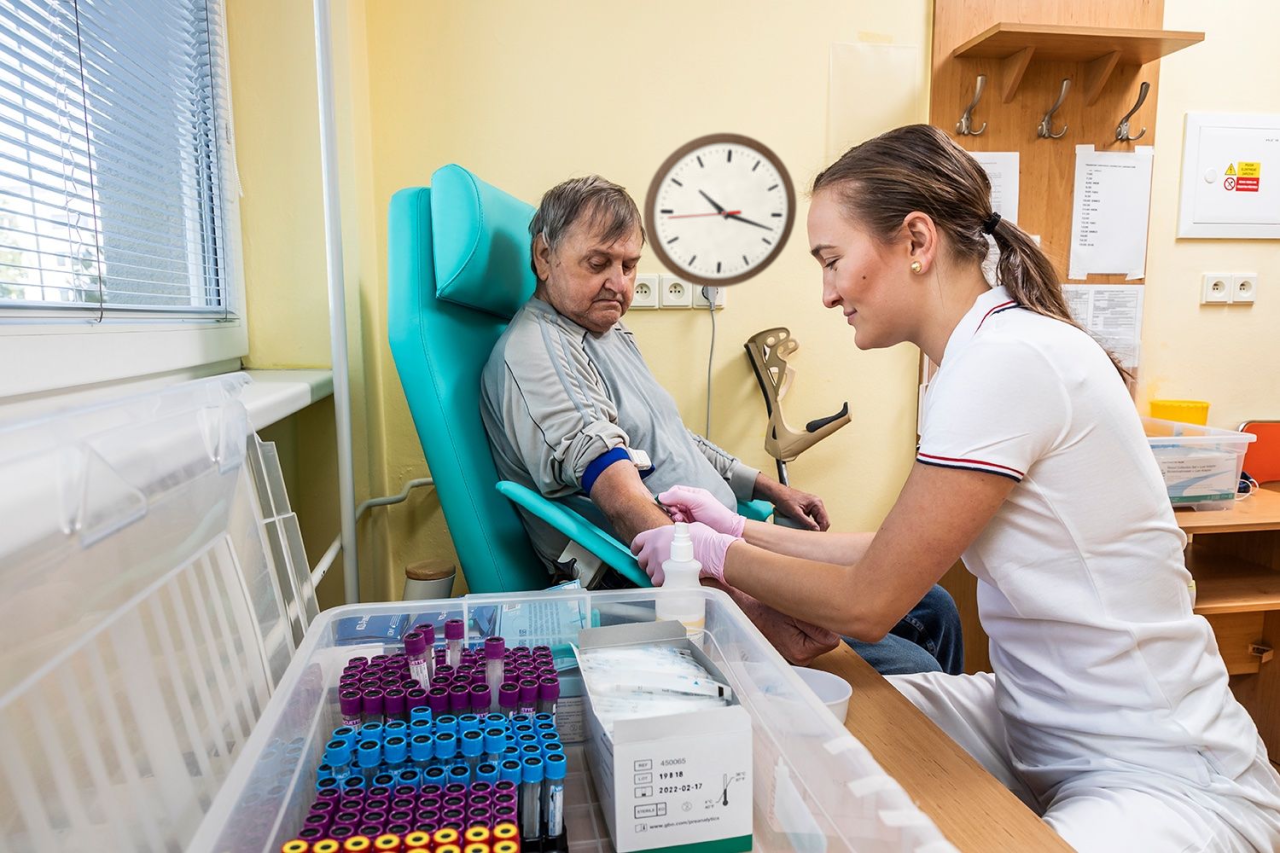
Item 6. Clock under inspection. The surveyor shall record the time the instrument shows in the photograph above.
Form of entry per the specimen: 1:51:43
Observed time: 10:17:44
